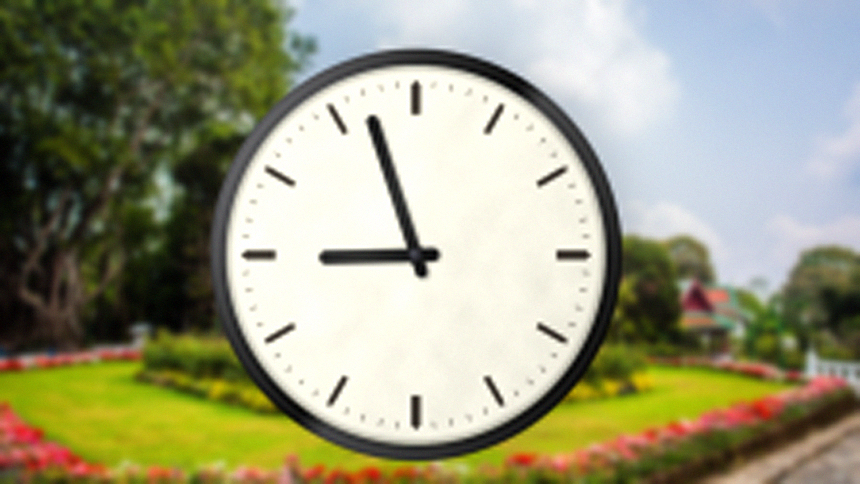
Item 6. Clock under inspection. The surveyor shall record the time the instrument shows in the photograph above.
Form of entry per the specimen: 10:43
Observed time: 8:57
